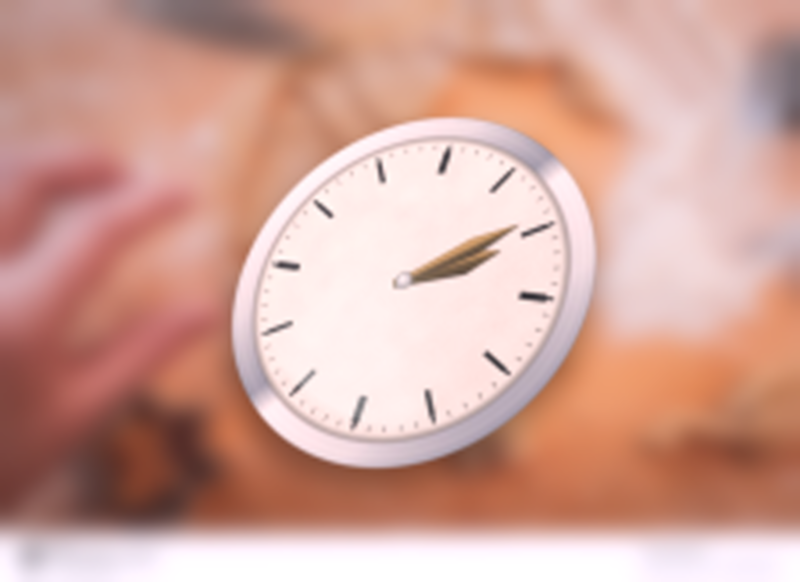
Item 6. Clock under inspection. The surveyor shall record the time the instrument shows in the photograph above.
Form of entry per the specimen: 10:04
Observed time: 2:09
